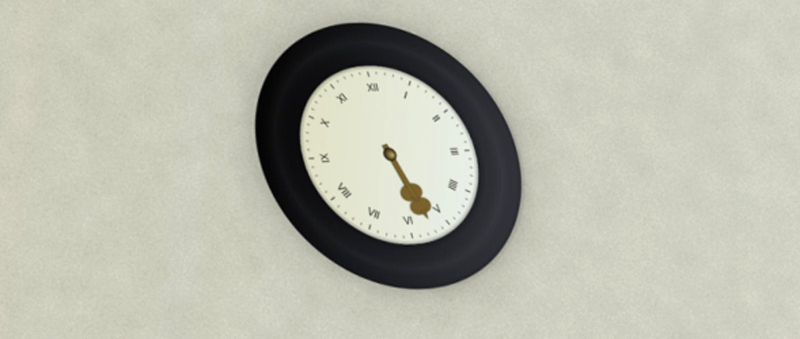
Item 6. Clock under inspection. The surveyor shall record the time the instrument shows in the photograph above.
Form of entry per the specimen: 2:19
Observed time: 5:27
